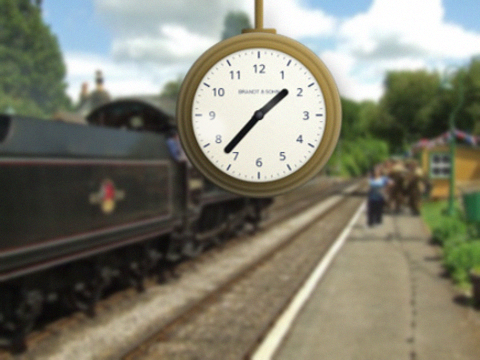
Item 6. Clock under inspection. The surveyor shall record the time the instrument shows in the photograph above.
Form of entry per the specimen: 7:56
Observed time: 1:37
